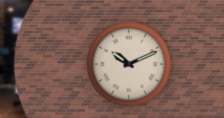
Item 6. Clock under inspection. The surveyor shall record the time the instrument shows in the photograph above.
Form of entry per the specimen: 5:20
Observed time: 10:11
